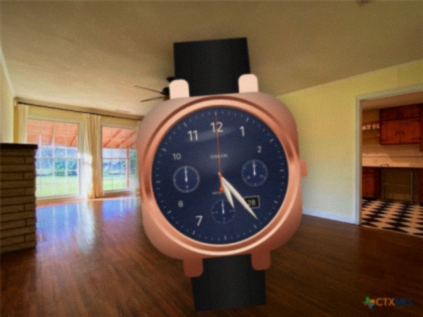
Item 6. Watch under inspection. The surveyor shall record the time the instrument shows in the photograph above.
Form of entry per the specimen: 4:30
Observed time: 5:24
